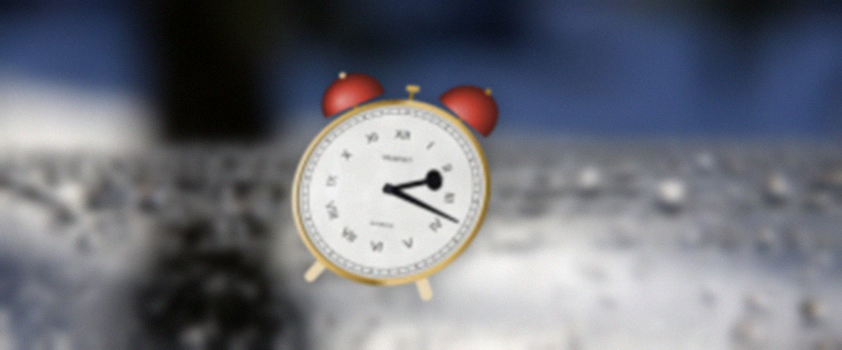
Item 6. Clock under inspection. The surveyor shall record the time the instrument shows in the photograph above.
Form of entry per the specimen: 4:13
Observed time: 2:18
